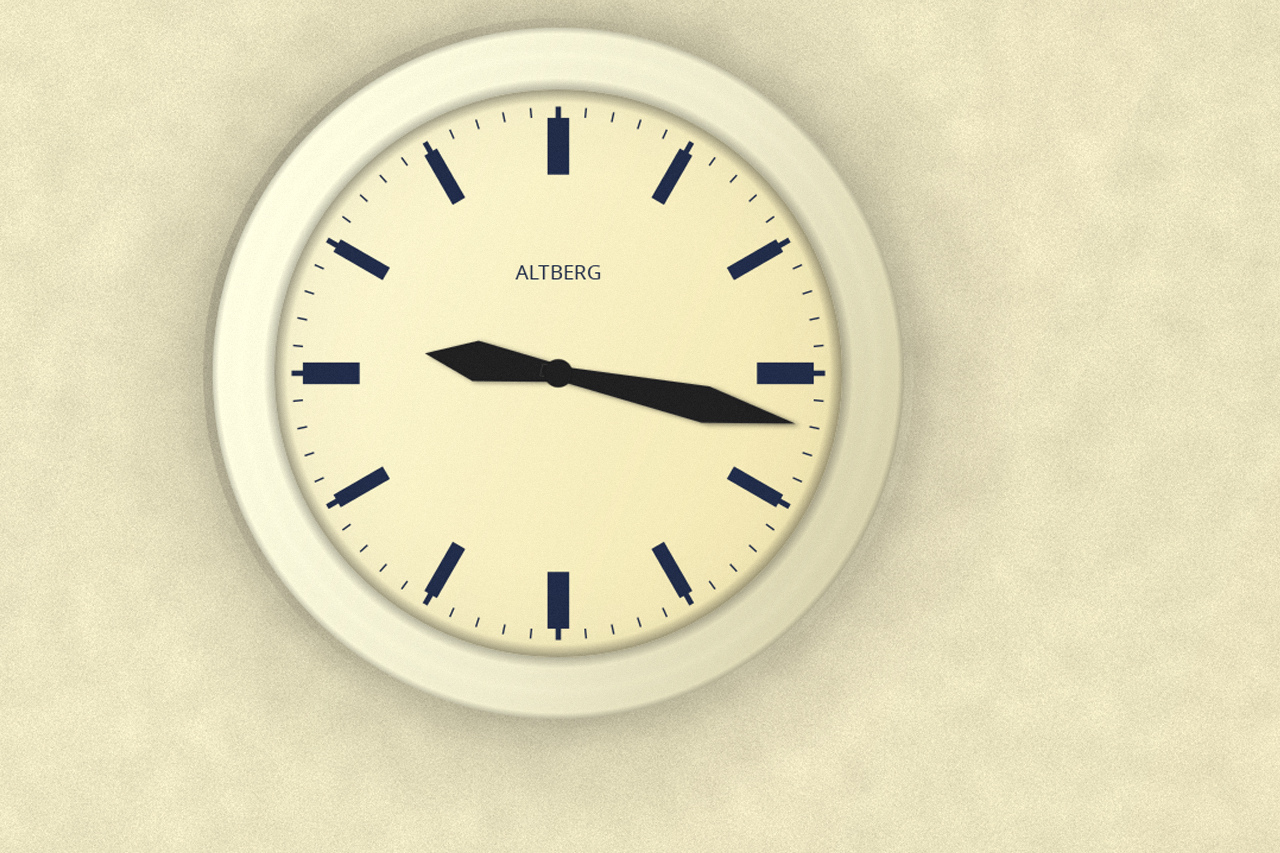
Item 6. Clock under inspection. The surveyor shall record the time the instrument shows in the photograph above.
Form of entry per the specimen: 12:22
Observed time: 9:17
